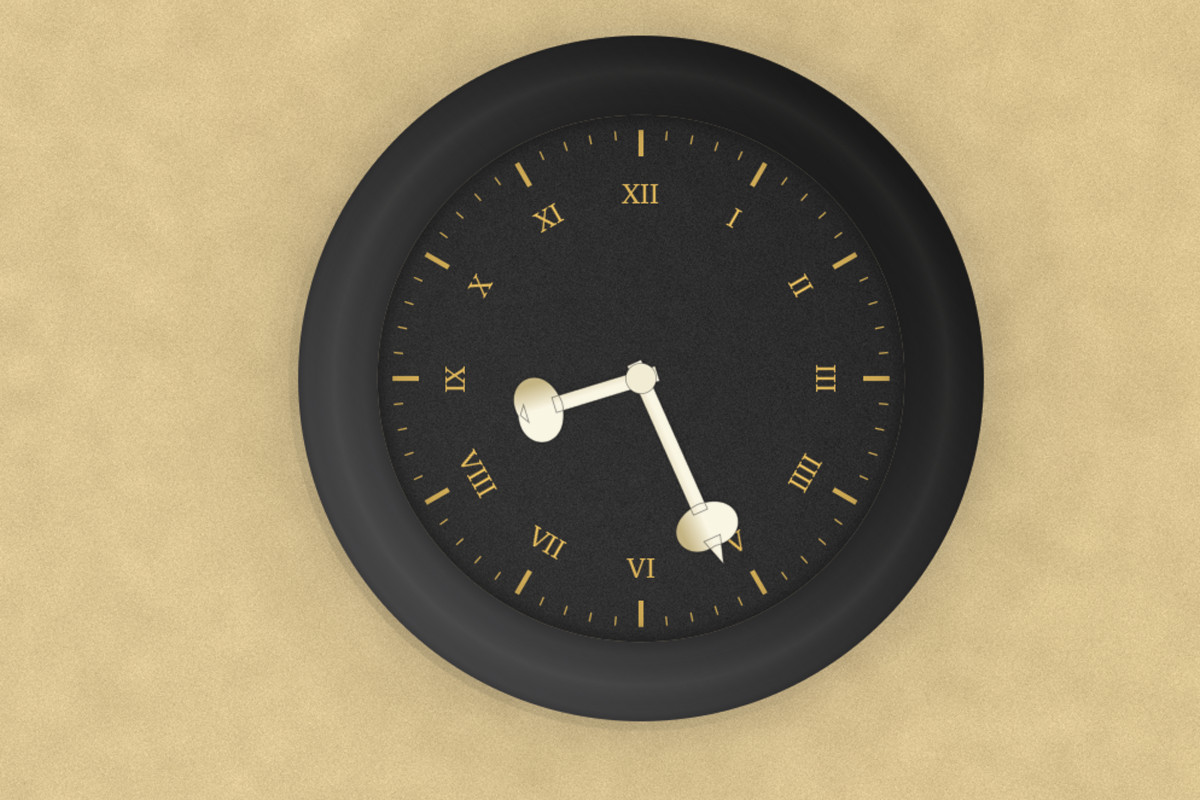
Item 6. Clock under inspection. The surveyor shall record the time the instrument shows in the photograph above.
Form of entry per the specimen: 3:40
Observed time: 8:26
